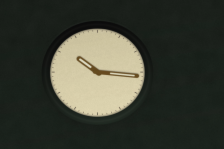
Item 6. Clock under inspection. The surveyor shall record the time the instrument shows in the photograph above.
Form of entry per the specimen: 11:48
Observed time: 10:16
